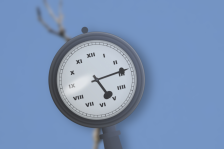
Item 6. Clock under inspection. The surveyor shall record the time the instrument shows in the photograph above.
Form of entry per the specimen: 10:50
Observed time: 5:14
